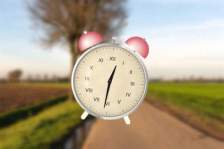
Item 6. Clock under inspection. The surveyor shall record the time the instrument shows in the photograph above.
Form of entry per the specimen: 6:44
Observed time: 12:31
